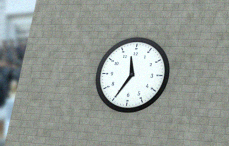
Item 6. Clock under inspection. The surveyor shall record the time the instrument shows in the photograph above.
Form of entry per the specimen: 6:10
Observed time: 11:35
